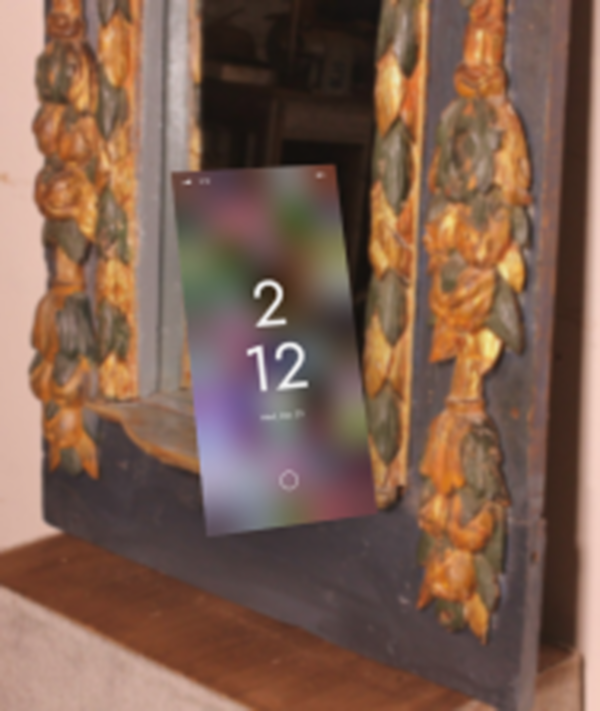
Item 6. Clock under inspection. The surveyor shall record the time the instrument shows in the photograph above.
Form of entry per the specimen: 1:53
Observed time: 2:12
